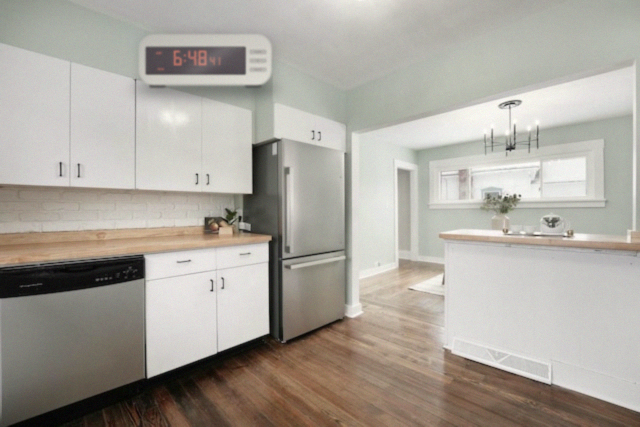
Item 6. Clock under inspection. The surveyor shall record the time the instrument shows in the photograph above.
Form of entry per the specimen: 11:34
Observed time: 6:48
